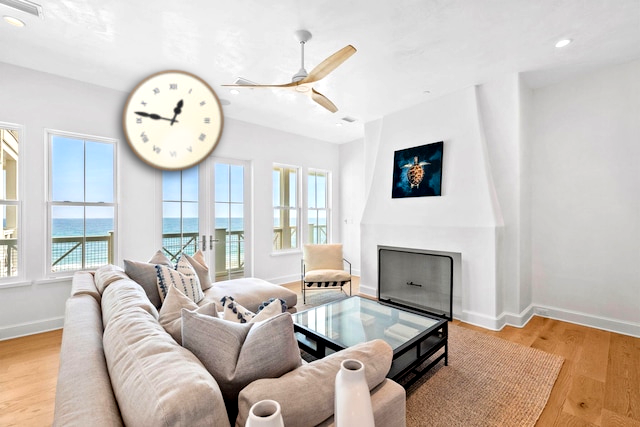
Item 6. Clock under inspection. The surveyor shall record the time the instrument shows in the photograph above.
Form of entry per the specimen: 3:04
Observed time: 12:47
